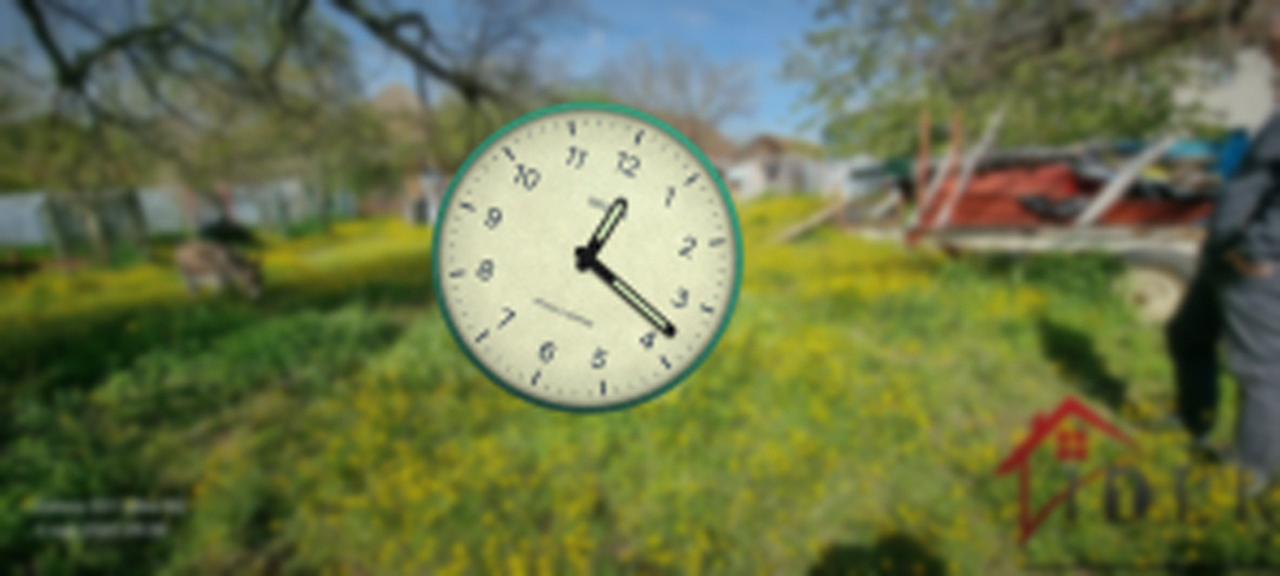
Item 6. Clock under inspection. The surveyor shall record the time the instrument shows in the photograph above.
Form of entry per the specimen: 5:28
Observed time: 12:18
